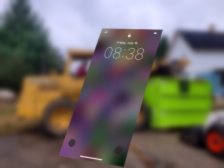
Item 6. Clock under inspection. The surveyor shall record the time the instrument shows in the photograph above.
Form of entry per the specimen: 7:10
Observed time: 8:38
